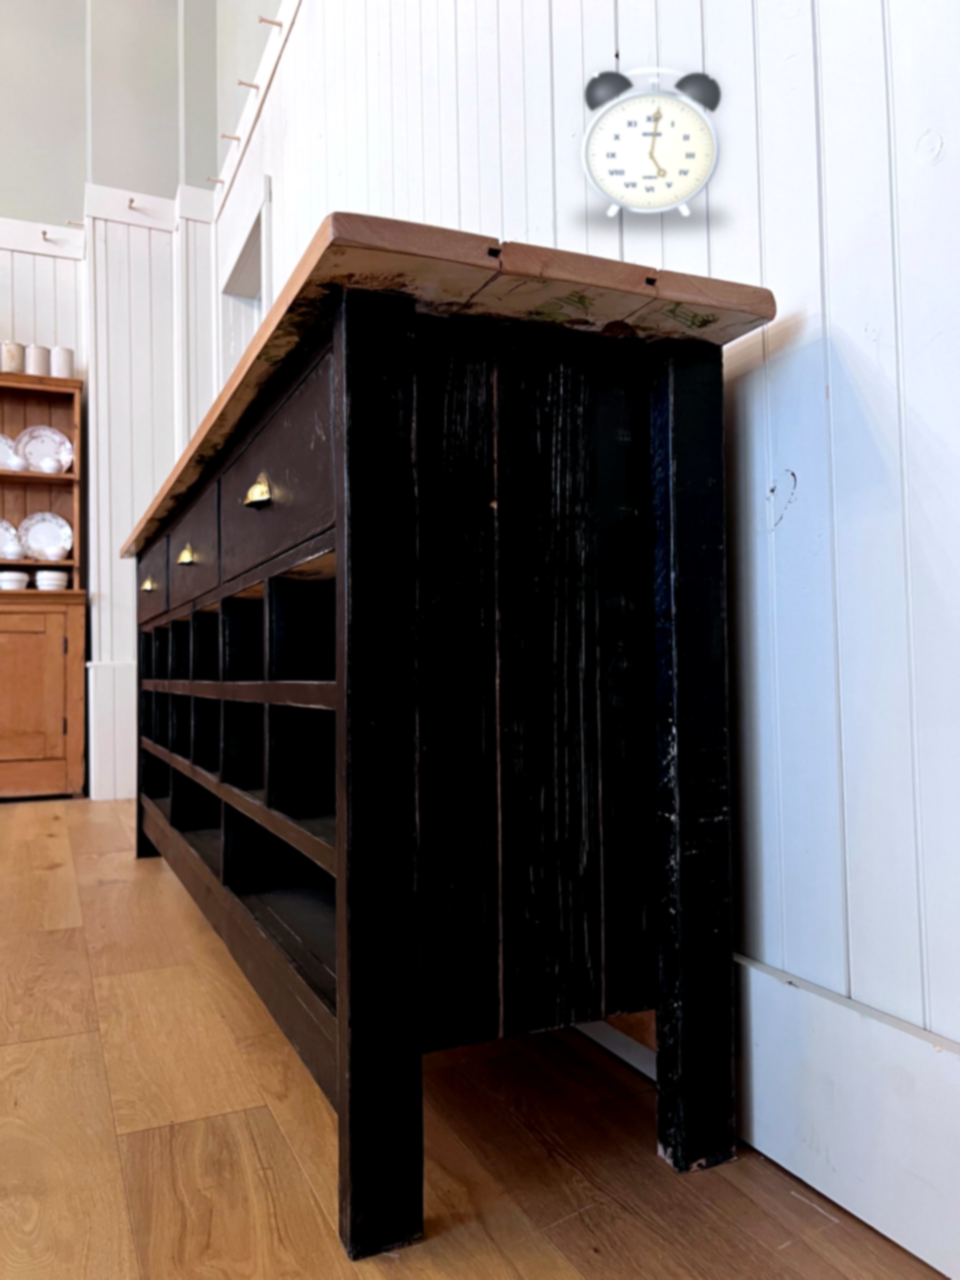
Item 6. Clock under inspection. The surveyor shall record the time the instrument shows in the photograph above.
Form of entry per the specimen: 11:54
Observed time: 5:01
